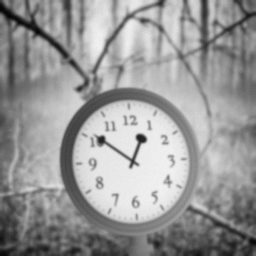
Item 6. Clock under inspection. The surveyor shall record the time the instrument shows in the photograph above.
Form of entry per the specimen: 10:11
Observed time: 12:51
